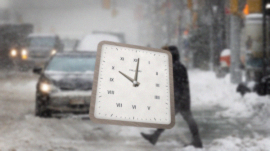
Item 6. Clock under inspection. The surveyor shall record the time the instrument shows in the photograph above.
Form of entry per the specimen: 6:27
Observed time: 10:01
